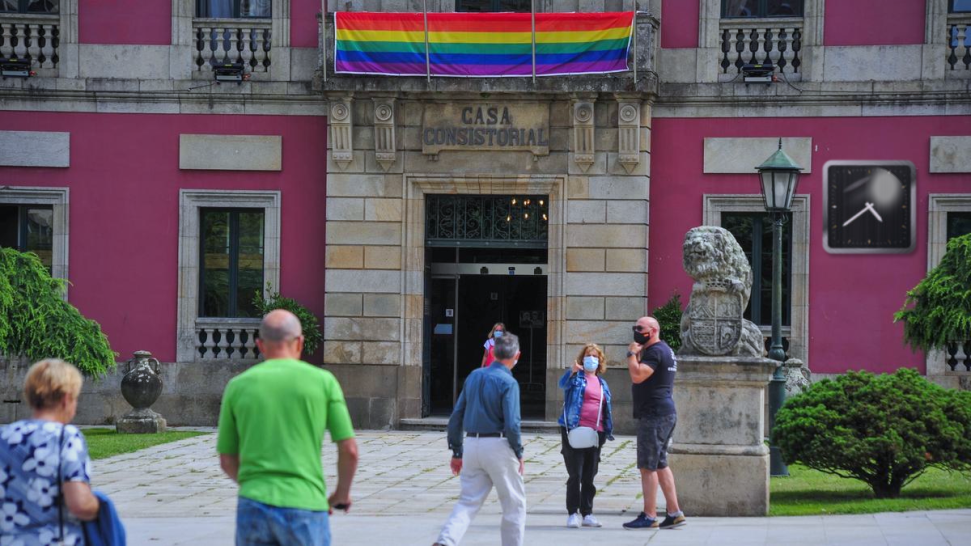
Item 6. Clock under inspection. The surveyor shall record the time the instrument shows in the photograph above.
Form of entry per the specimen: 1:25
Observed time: 4:39
